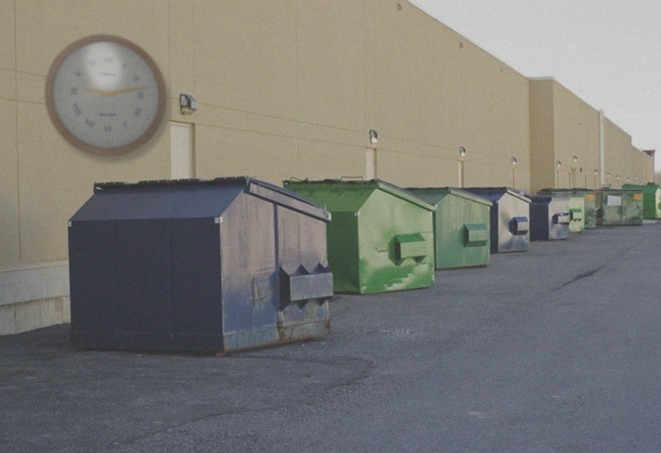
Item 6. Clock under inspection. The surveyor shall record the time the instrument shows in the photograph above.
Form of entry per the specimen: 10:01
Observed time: 9:13
